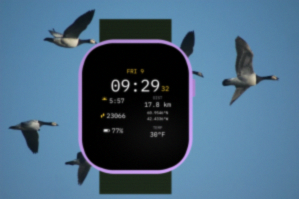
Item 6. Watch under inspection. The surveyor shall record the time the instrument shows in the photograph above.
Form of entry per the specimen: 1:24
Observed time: 9:29
